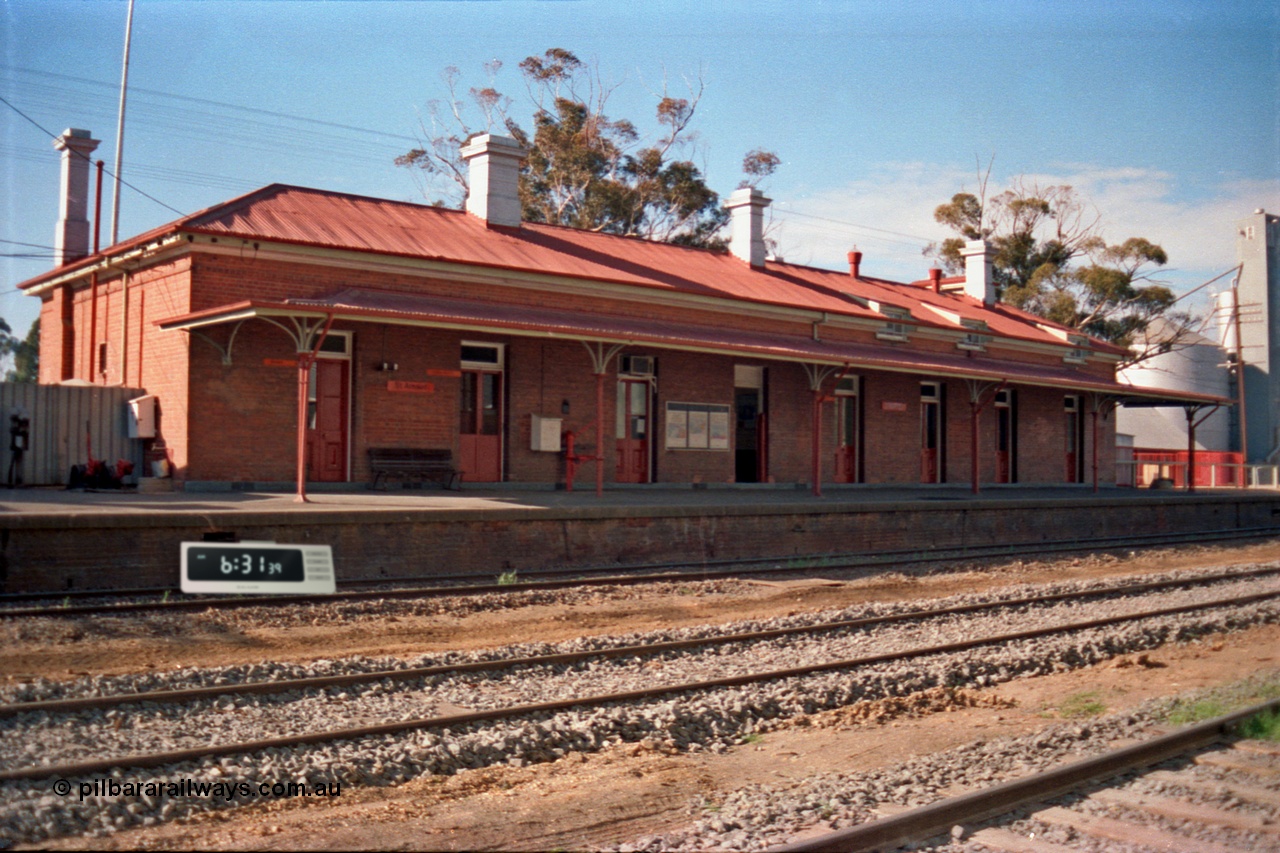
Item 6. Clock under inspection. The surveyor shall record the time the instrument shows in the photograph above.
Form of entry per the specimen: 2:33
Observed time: 6:31
